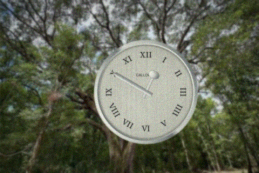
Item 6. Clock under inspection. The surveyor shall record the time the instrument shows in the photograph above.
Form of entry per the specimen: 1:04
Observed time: 12:50
